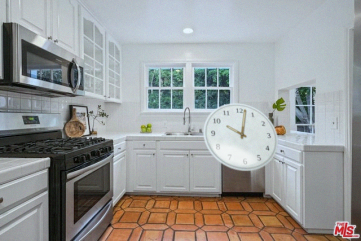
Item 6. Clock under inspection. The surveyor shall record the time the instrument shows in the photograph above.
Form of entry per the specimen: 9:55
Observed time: 10:02
